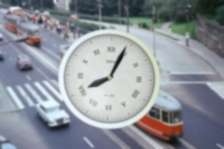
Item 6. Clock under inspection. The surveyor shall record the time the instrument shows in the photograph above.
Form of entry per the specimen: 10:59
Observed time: 8:04
